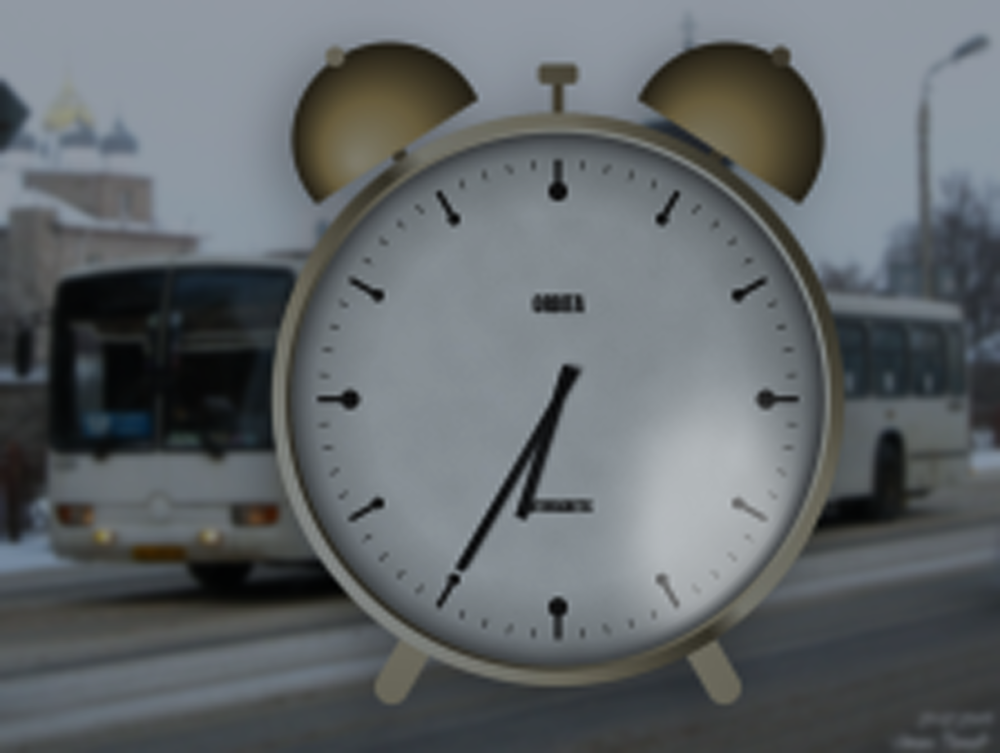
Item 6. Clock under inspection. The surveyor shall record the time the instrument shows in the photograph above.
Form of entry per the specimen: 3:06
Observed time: 6:35
